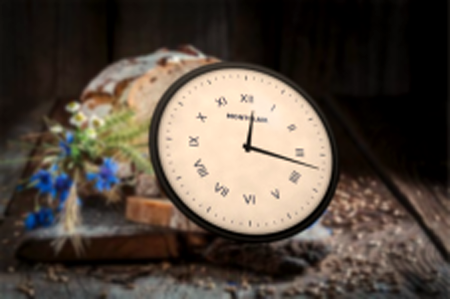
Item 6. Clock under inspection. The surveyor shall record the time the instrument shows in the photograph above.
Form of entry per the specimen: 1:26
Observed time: 12:17
